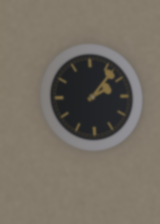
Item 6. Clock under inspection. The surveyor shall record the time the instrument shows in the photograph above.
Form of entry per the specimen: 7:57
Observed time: 2:07
